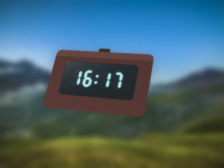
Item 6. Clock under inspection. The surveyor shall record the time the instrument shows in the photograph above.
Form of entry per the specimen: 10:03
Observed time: 16:17
